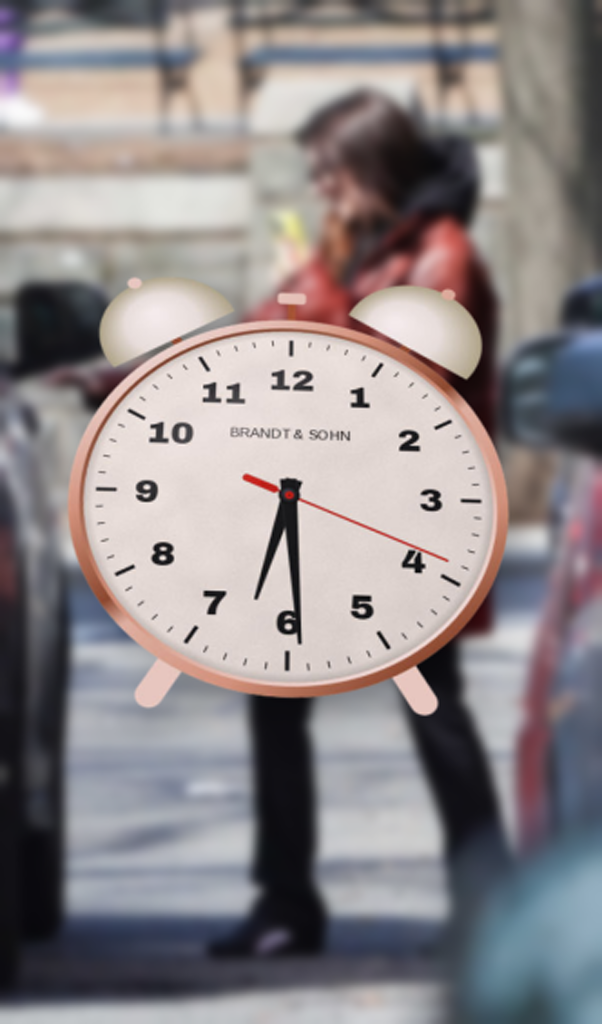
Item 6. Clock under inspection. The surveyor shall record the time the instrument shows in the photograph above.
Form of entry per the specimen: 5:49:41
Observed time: 6:29:19
